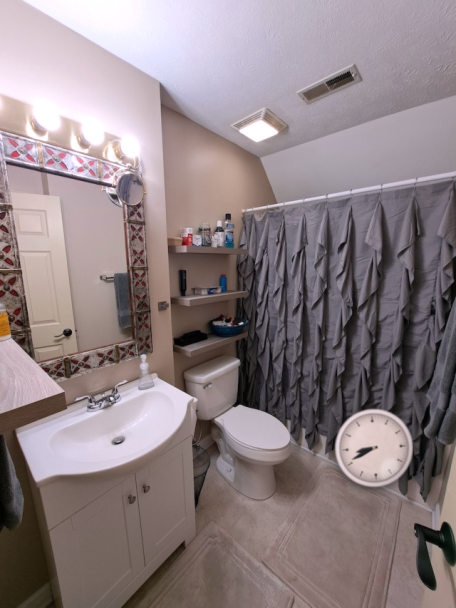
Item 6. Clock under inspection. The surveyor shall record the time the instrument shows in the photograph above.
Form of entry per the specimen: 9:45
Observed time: 8:41
